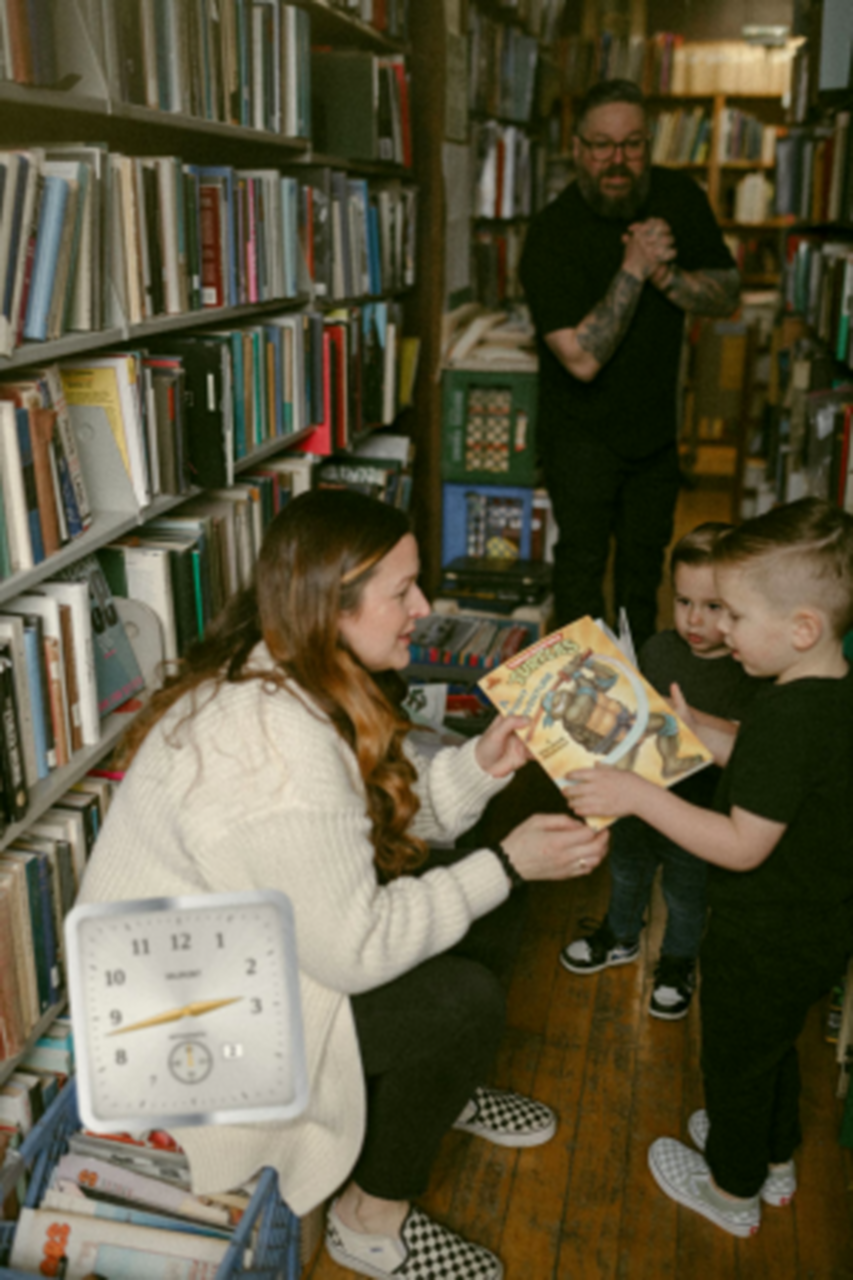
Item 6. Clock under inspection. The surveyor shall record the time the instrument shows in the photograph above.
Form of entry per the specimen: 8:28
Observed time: 2:43
